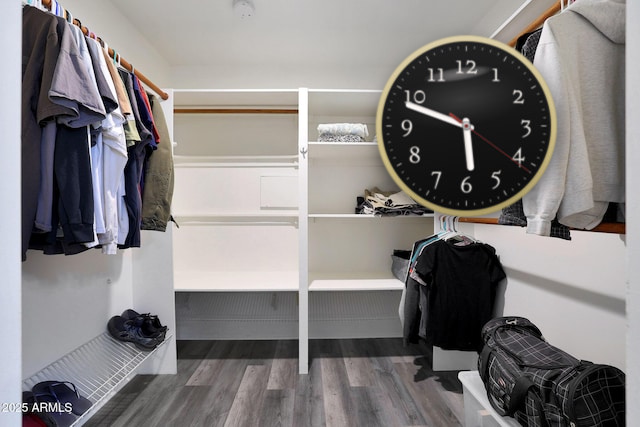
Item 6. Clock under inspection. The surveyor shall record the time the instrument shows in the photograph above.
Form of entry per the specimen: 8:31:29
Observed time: 5:48:21
